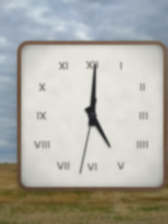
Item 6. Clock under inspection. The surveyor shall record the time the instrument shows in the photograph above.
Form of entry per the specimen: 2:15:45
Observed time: 5:00:32
